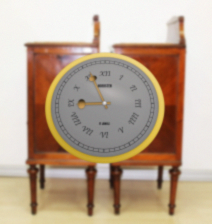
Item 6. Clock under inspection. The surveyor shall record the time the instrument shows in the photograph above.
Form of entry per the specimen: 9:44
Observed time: 8:56
